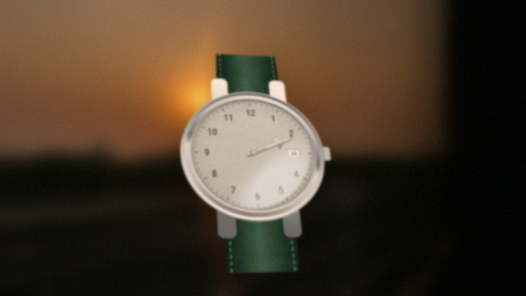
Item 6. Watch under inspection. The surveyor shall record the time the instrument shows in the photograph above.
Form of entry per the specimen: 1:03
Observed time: 2:11
